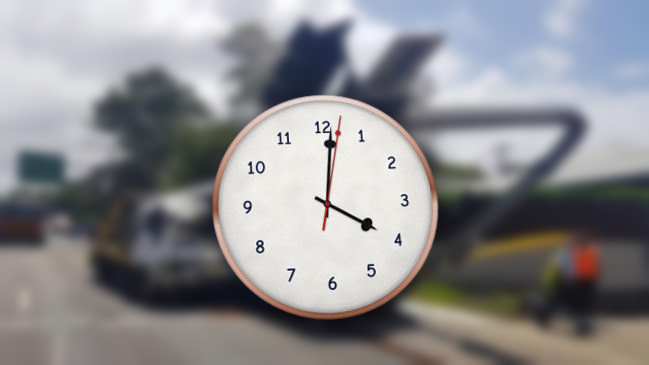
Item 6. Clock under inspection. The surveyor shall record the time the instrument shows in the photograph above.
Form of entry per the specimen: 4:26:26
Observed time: 4:01:02
